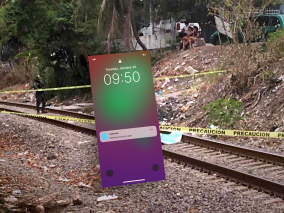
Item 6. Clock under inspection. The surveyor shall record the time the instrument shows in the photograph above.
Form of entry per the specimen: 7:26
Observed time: 9:50
